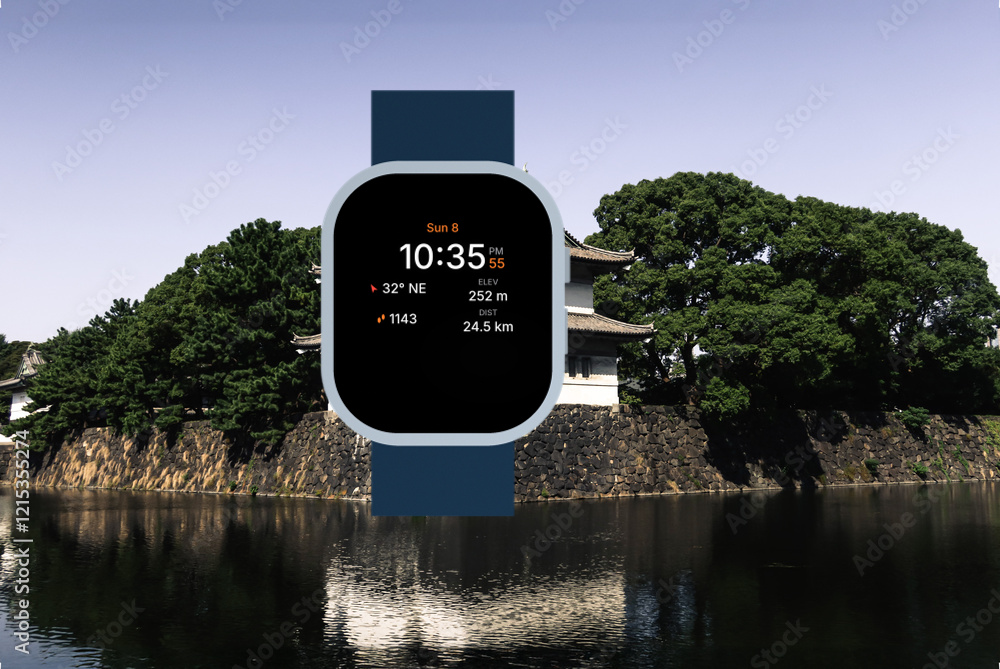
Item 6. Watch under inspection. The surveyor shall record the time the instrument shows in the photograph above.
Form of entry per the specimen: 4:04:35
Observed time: 10:35:55
